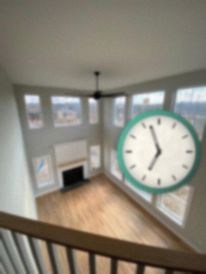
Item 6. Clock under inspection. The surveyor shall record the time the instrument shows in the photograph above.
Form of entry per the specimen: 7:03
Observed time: 6:57
